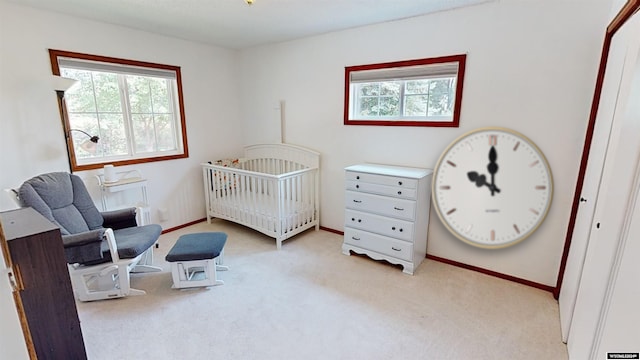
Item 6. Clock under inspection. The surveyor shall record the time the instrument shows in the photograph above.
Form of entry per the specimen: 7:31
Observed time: 10:00
